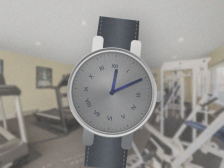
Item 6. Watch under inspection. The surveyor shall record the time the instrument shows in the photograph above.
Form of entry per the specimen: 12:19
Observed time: 12:10
